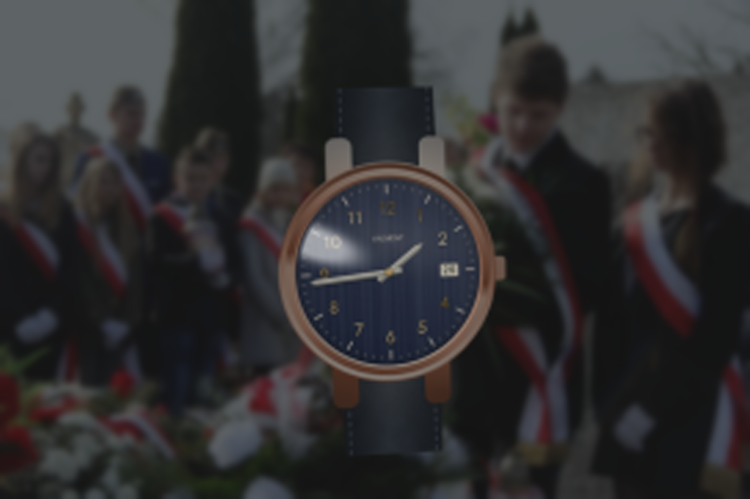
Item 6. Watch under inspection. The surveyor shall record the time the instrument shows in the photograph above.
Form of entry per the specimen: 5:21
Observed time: 1:44
